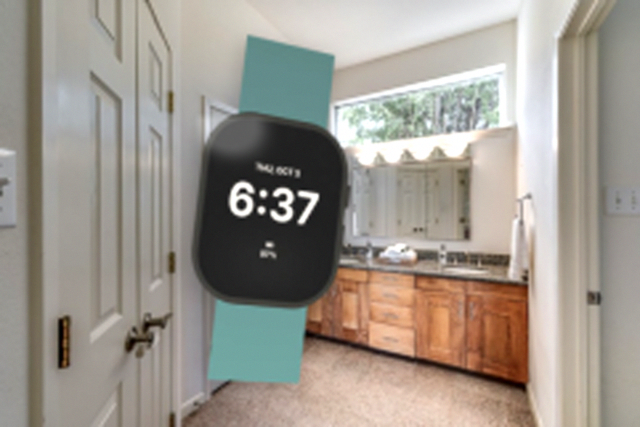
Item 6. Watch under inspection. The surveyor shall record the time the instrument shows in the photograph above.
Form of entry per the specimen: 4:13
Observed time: 6:37
